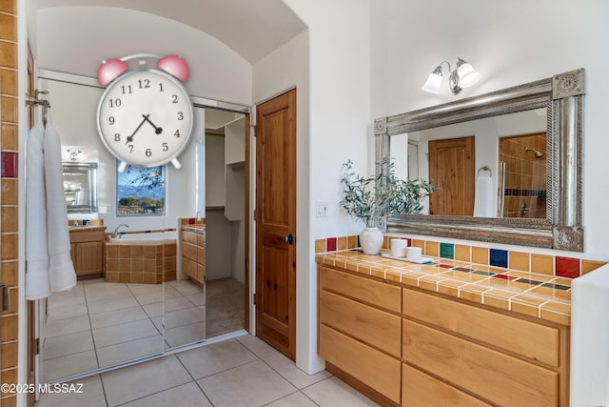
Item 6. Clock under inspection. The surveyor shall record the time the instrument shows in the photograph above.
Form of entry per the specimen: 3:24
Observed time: 4:37
